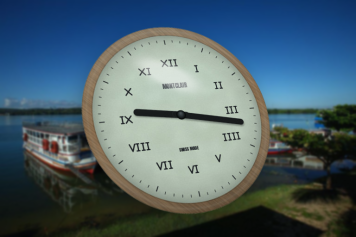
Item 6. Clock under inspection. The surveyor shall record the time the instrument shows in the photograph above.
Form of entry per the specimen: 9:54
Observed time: 9:17
